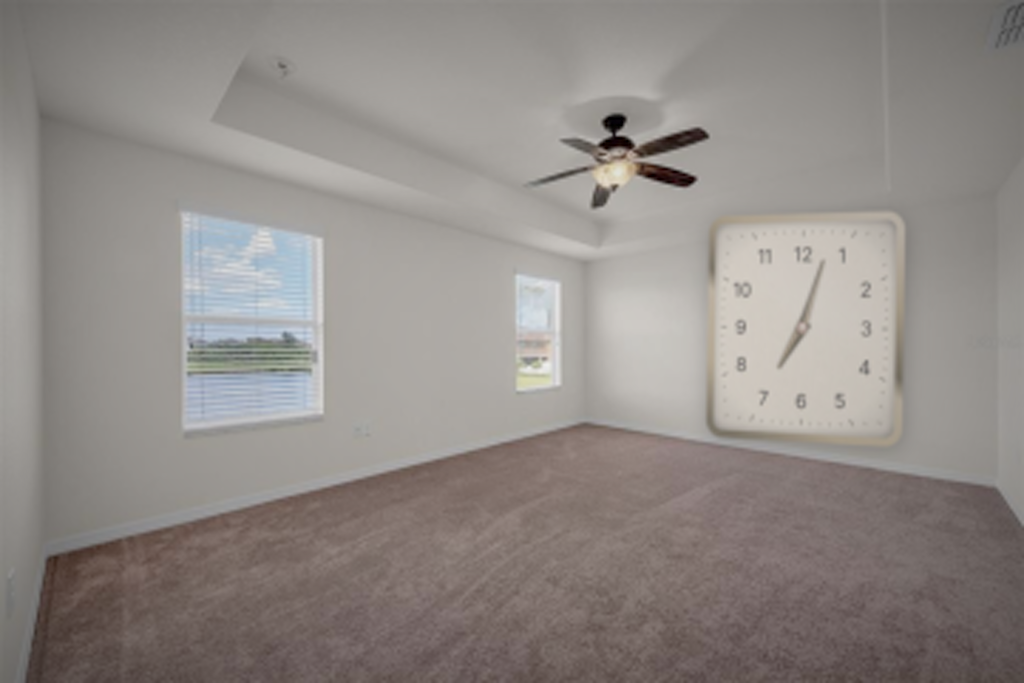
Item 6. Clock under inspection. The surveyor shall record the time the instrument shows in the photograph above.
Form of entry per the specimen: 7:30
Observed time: 7:03
